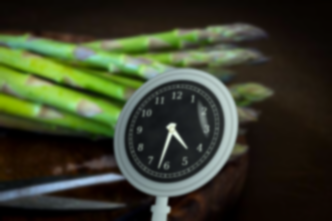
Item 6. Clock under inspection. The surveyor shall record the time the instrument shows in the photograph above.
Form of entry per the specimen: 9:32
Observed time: 4:32
